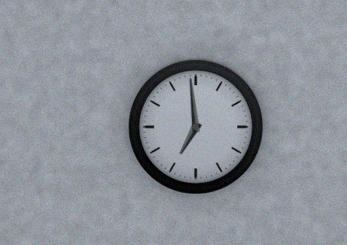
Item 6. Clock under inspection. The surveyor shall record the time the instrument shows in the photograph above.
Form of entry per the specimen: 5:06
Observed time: 6:59
